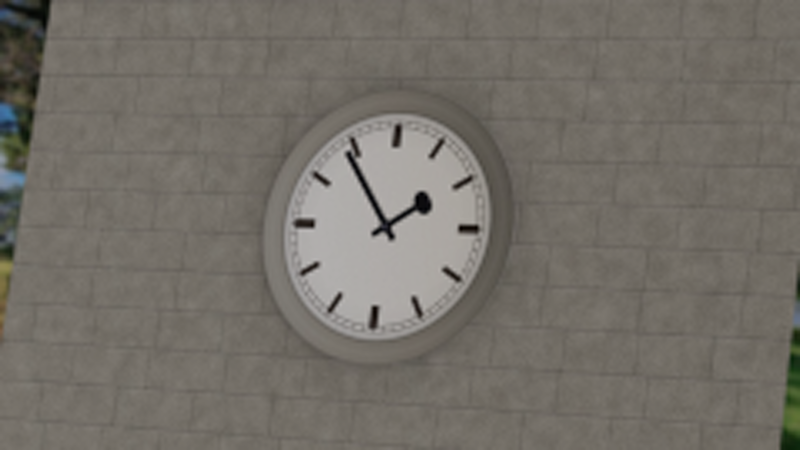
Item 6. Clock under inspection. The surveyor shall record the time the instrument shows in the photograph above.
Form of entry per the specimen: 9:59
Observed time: 1:54
